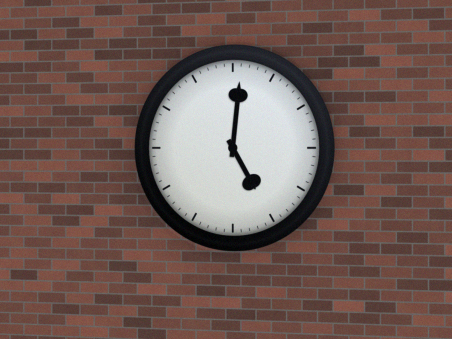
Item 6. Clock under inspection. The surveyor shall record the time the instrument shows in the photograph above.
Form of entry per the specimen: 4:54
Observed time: 5:01
